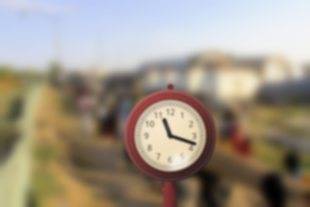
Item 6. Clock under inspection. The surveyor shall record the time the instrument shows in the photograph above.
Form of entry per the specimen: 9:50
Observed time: 11:18
